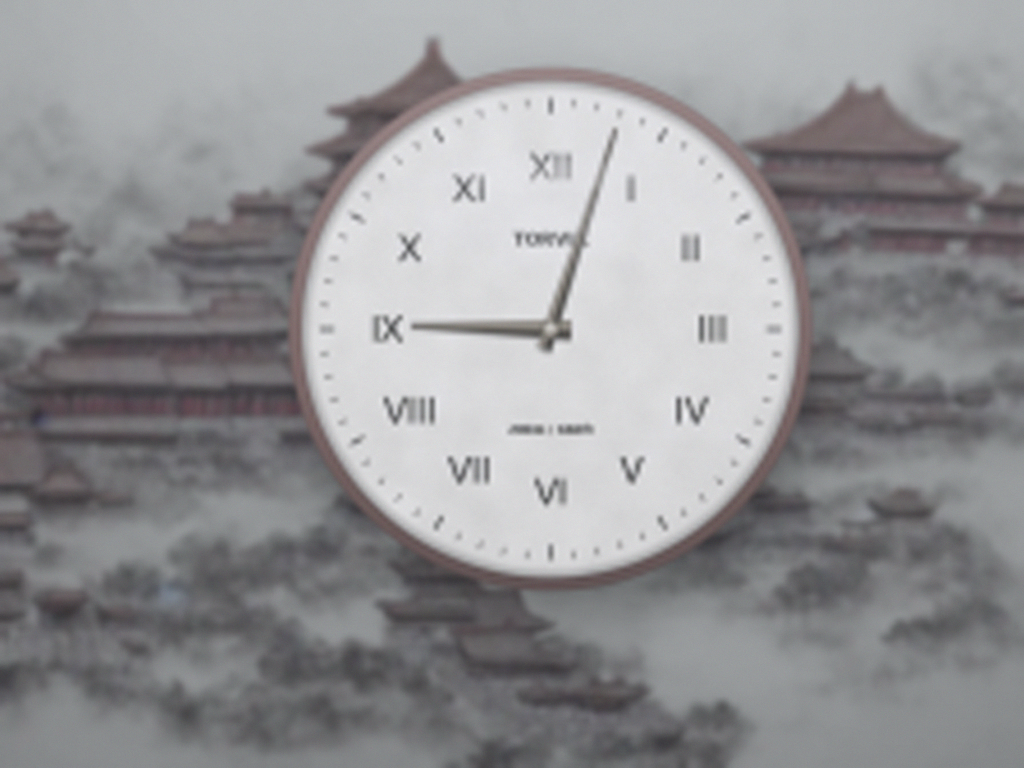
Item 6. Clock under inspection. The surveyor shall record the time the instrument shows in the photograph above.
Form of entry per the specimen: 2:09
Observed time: 9:03
